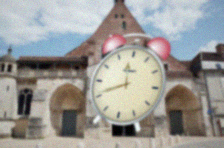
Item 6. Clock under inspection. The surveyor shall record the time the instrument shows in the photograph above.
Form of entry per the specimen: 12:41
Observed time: 11:41
